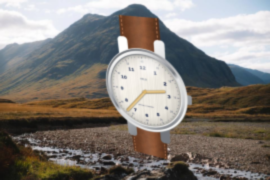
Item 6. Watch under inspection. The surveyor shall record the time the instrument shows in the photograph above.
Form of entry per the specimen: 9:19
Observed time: 2:37
